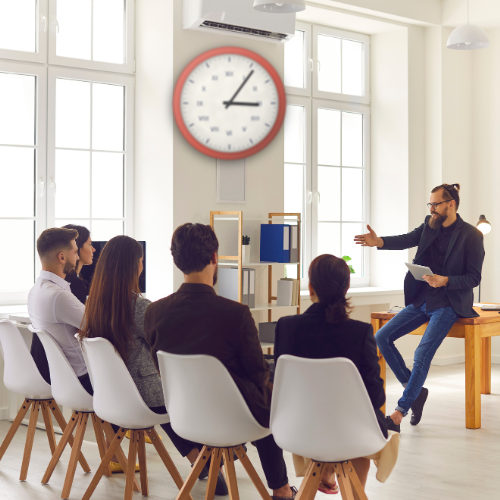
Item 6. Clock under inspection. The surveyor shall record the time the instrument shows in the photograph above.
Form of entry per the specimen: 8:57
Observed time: 3:06
